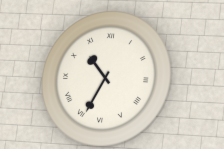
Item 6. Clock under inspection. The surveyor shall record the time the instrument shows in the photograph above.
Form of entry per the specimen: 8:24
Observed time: 10:34
